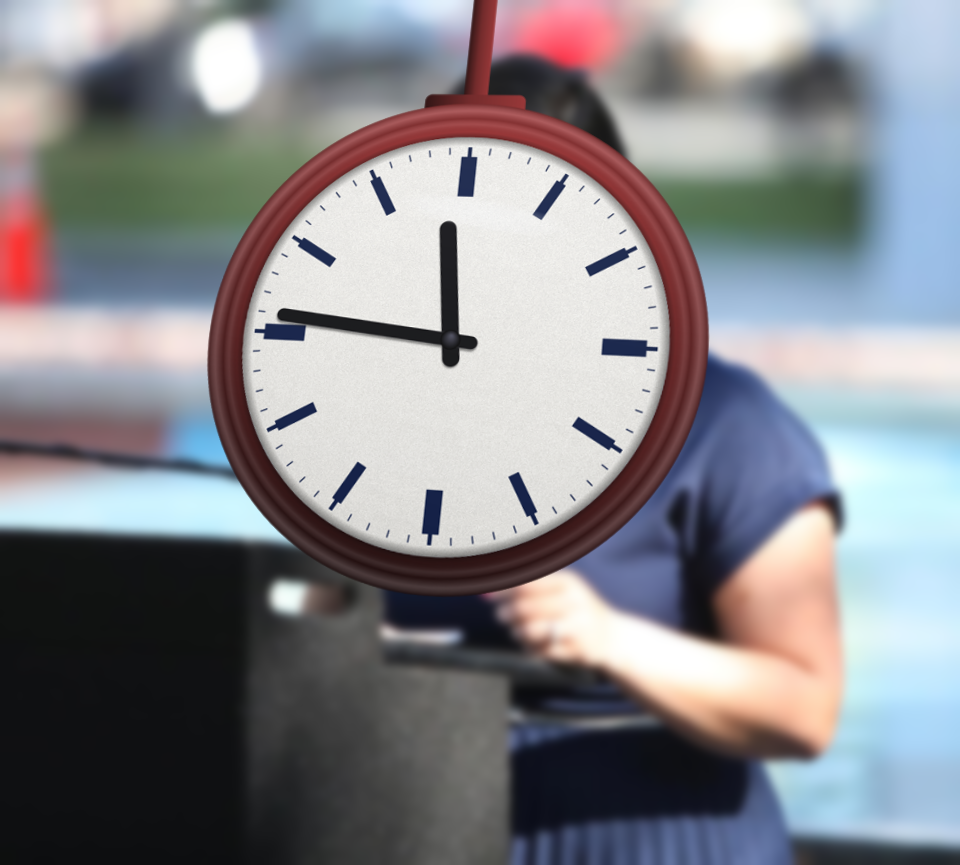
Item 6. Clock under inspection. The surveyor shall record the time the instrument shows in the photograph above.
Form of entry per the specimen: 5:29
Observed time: 11:46
